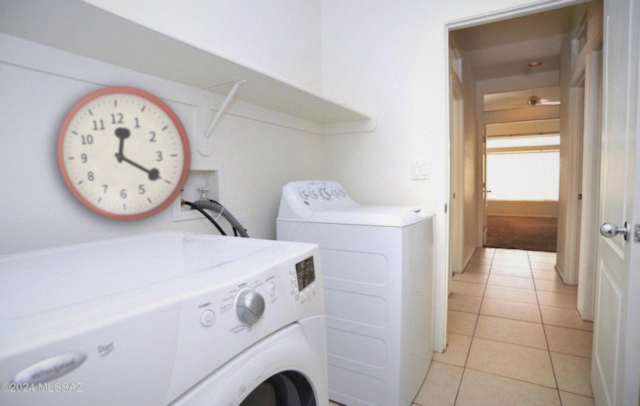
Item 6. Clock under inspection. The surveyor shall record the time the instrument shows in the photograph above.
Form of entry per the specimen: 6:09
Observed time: 12:20
